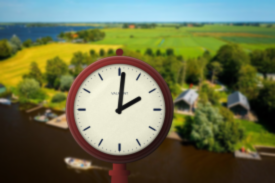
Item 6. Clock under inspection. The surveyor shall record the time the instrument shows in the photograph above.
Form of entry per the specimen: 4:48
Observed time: 2:01
